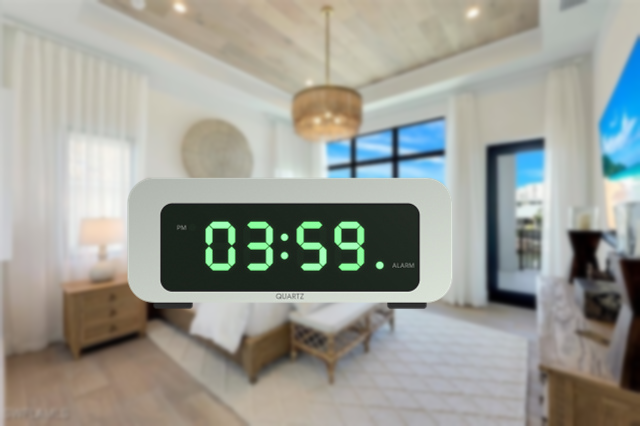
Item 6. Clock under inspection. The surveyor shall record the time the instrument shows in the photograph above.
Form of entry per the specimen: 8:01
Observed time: 3:59
